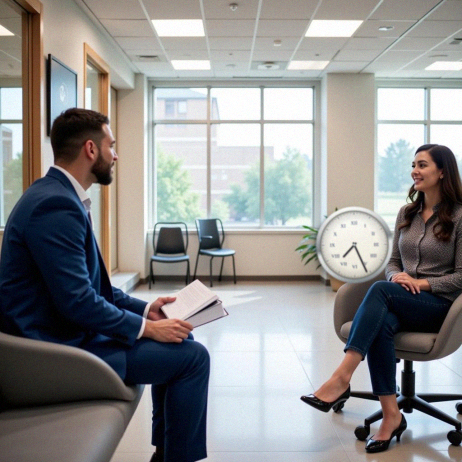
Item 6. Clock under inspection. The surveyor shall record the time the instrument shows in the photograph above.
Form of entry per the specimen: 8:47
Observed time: 7:26
